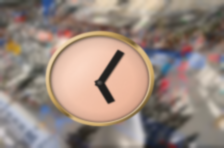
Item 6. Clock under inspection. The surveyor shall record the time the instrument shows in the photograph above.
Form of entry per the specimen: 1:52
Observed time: 5:05
